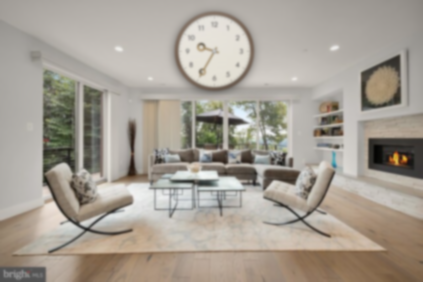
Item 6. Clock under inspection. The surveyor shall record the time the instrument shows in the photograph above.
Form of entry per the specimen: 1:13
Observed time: 9:35
